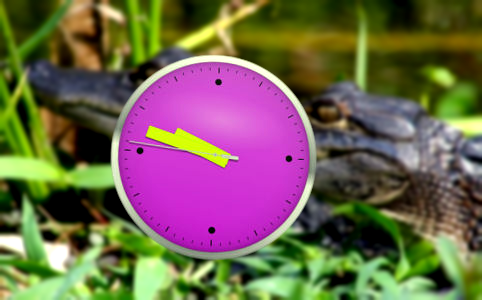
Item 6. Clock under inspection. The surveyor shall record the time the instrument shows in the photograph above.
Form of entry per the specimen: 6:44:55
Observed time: 9:47:46
